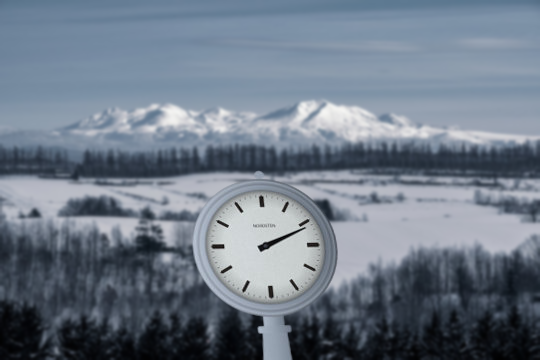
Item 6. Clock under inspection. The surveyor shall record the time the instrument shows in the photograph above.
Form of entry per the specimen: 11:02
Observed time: 2:11
